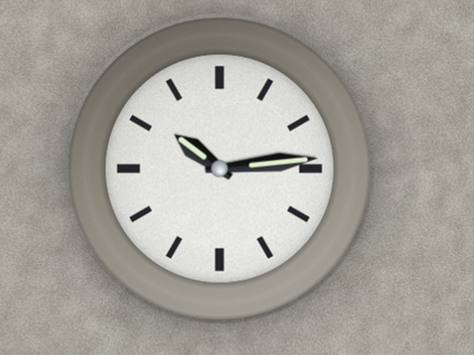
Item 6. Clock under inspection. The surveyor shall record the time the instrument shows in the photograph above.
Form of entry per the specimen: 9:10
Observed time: 10:14
